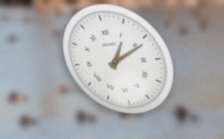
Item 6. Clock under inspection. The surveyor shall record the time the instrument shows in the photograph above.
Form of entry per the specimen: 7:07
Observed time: 1:11
